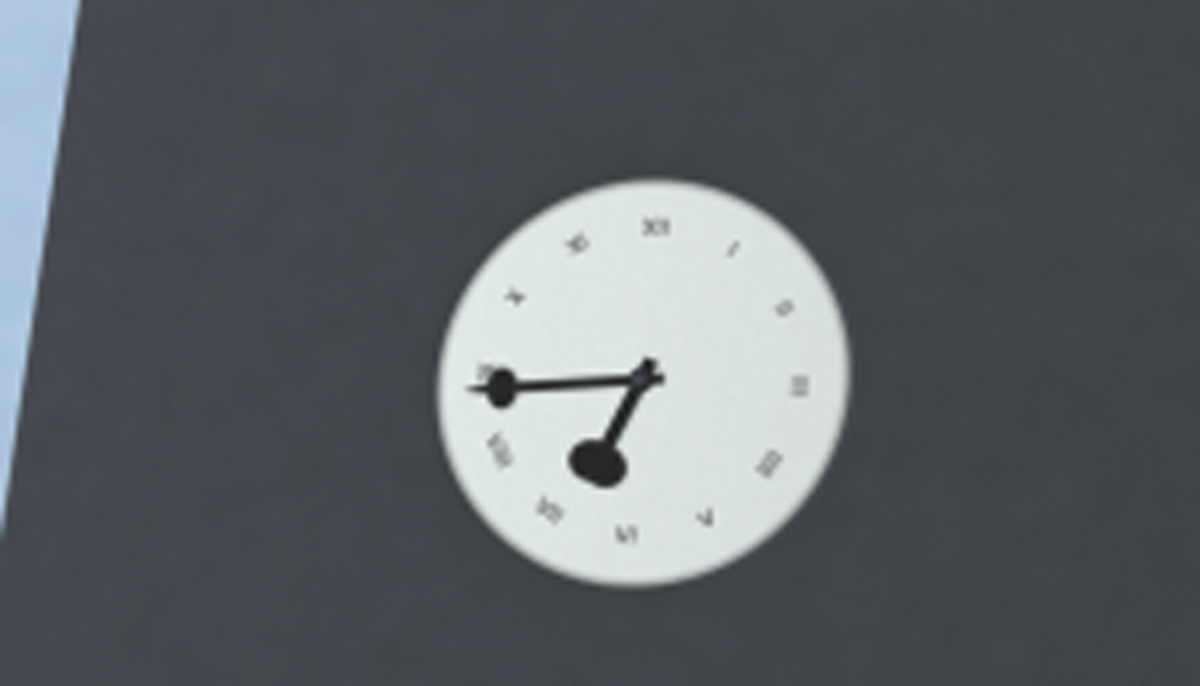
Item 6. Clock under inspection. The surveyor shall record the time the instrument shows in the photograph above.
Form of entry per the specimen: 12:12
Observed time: 6:44
